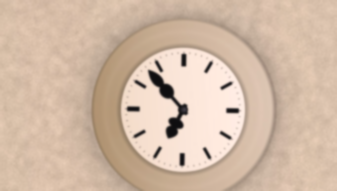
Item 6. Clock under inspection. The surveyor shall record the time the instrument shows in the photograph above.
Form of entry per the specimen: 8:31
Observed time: 6:53
